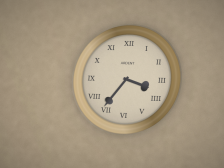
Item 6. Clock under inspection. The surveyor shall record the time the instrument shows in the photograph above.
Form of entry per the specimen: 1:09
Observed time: 3:36
